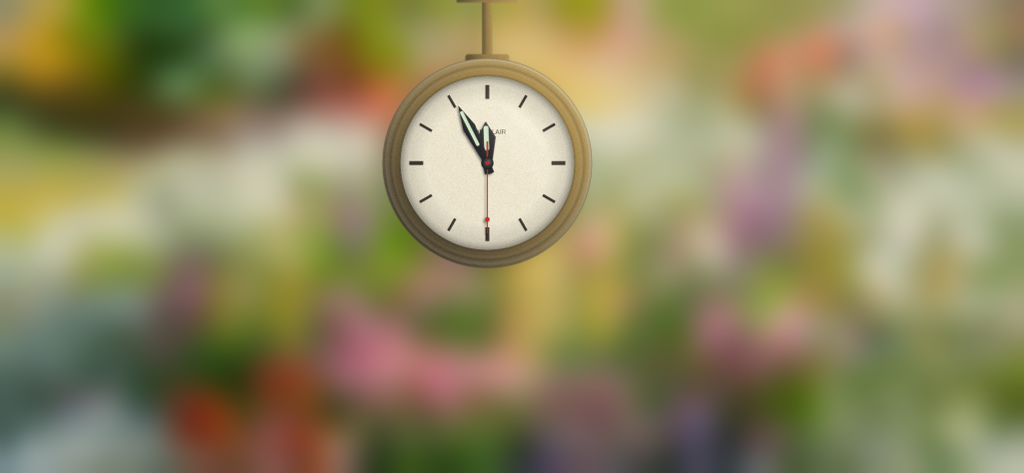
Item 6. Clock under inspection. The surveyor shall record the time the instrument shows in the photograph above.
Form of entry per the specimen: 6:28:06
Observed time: 11:55:30
